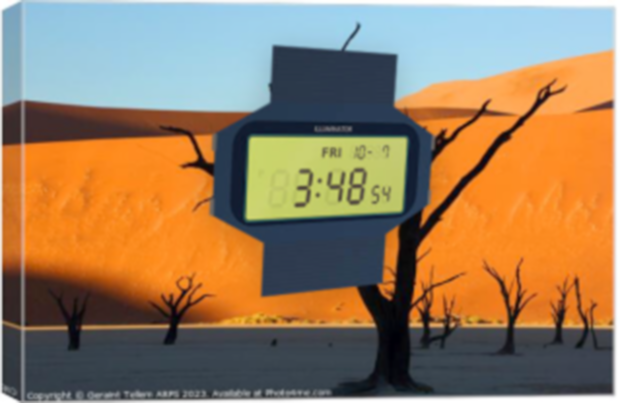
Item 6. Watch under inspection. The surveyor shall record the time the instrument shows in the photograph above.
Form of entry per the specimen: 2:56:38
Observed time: 3:48:54
